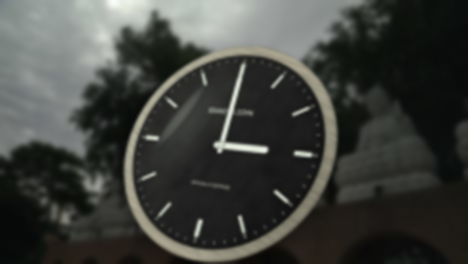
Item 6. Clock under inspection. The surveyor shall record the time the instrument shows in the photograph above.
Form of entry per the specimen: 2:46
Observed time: 3:00
